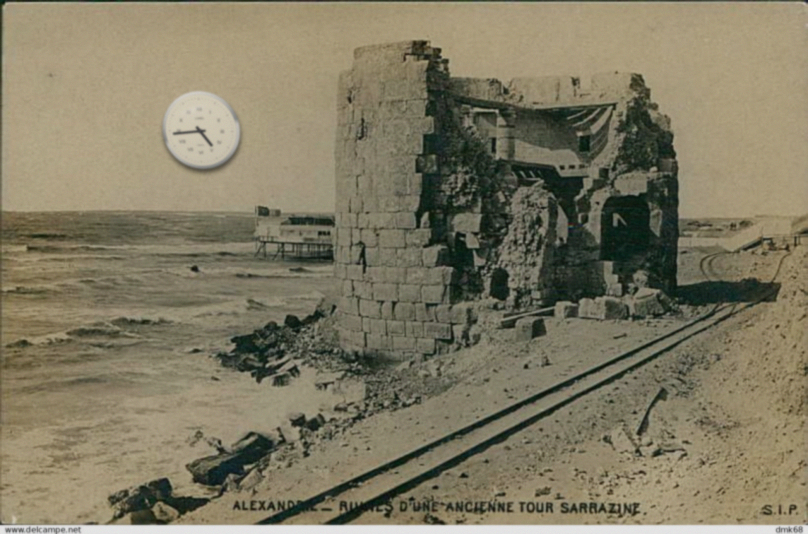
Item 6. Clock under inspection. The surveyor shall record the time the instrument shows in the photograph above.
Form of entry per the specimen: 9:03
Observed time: 4:44
